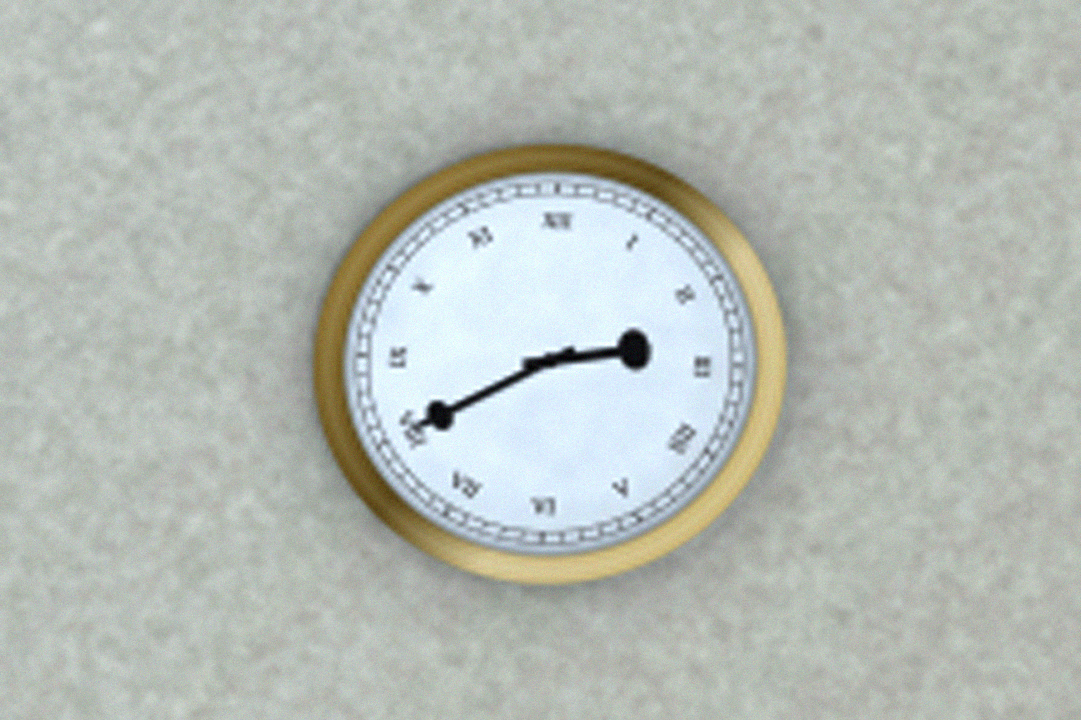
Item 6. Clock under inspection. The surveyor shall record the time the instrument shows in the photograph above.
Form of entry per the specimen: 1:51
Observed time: 2:40
